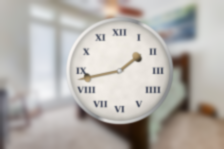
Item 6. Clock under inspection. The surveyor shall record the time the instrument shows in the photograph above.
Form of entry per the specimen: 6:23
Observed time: 1:43
